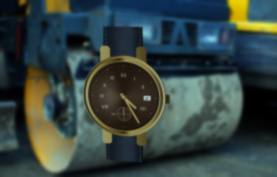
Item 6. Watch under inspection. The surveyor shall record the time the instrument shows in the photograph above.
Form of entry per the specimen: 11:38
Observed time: 4:25
